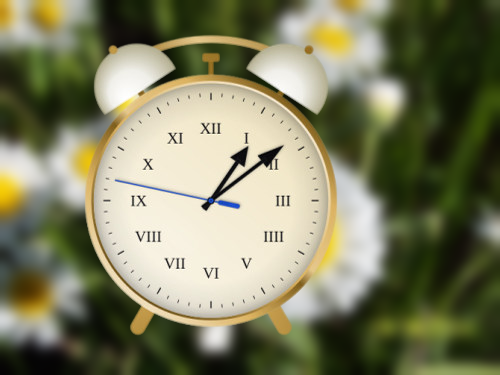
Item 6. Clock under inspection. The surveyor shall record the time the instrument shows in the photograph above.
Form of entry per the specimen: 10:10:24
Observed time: 1:08:47
